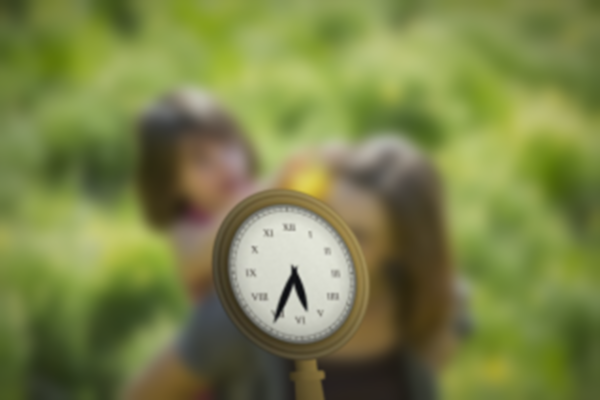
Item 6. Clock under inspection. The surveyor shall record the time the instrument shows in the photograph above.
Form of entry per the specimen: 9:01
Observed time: 5:35
